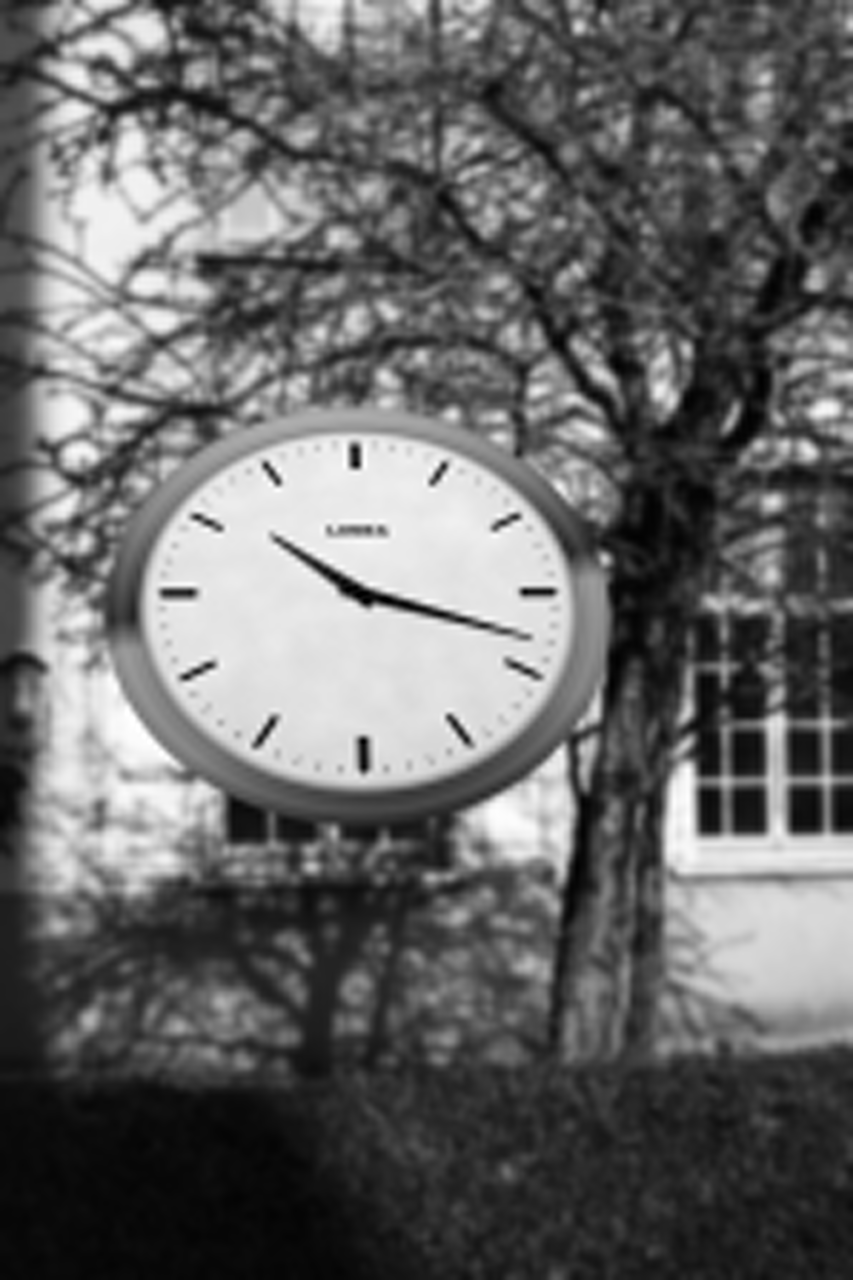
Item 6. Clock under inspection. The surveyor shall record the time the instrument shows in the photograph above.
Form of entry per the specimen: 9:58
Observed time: 10:18
